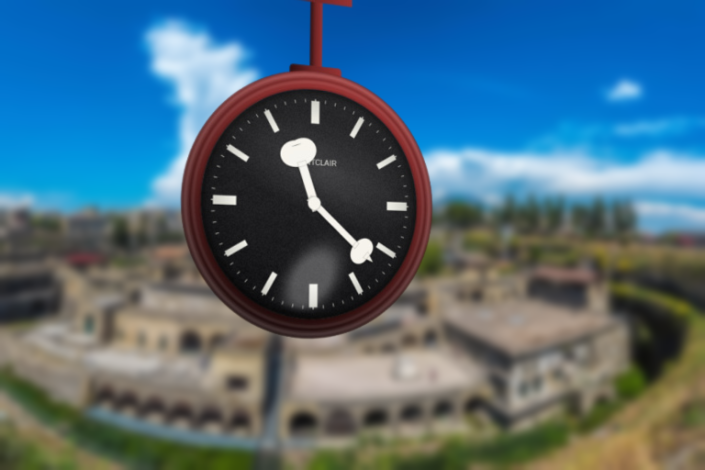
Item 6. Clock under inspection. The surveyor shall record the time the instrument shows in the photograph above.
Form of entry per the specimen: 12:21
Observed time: 11:22
